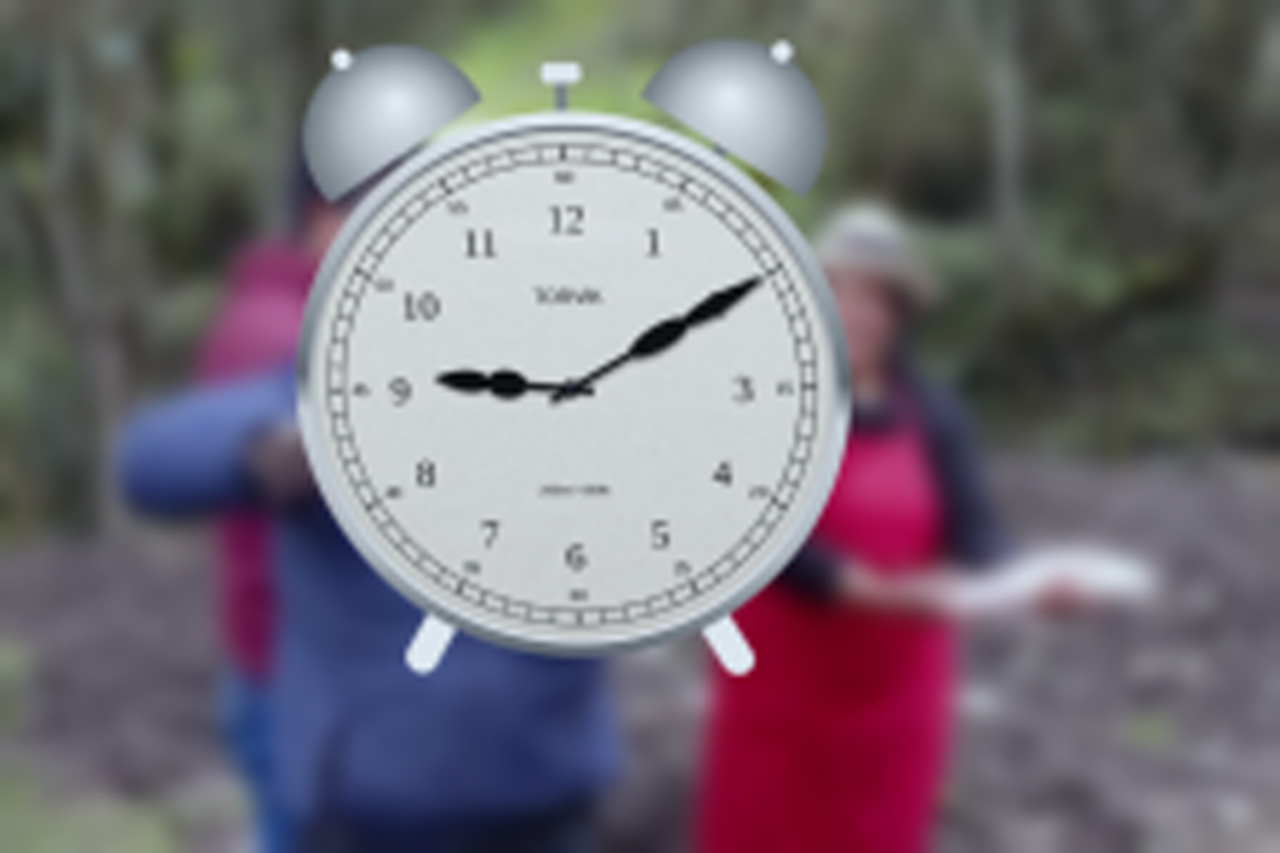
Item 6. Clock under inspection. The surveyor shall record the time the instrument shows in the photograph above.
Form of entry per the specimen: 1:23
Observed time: 9:10
